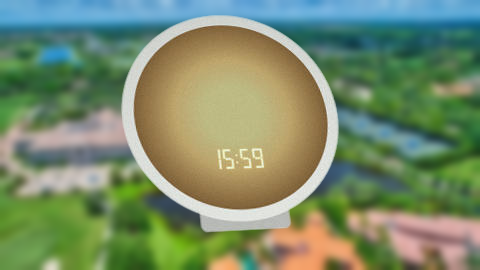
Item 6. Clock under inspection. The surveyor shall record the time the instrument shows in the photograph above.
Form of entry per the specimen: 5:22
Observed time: 15:59
